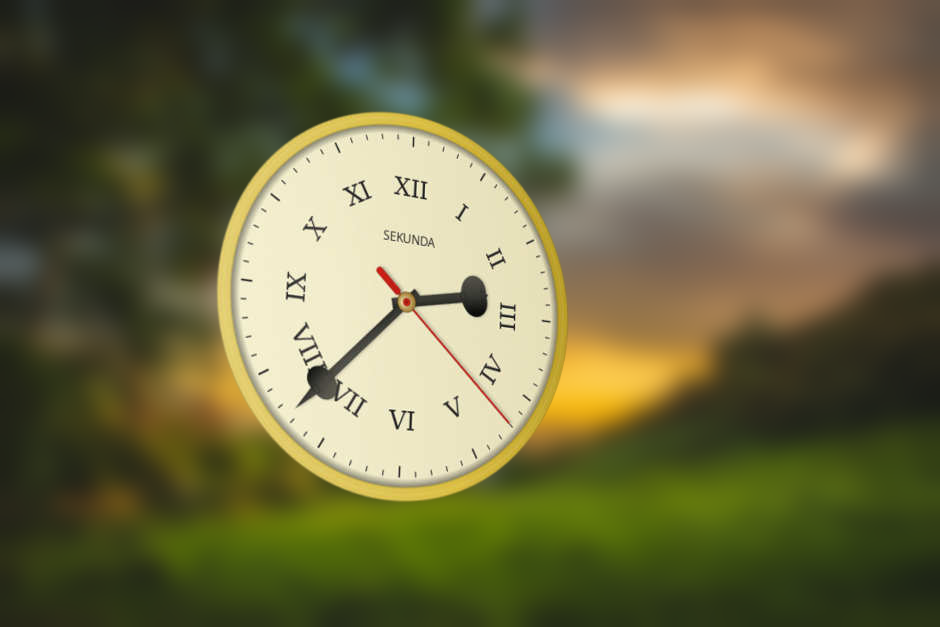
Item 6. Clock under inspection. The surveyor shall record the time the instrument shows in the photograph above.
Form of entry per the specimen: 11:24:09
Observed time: 2:37:22
